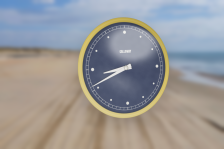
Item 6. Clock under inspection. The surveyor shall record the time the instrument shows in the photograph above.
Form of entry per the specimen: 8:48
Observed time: 8:41
